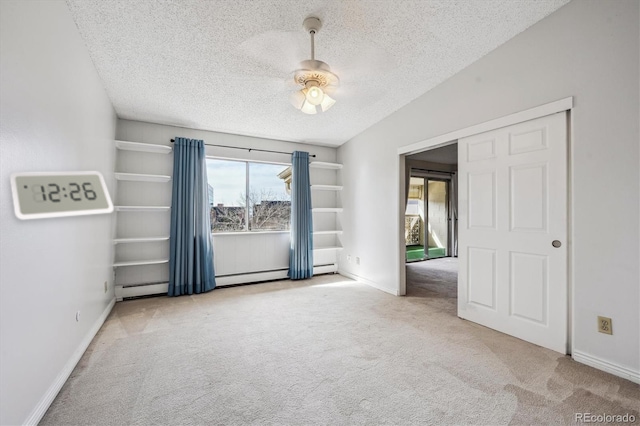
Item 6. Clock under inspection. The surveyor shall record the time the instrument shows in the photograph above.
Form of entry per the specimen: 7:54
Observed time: 12:26
